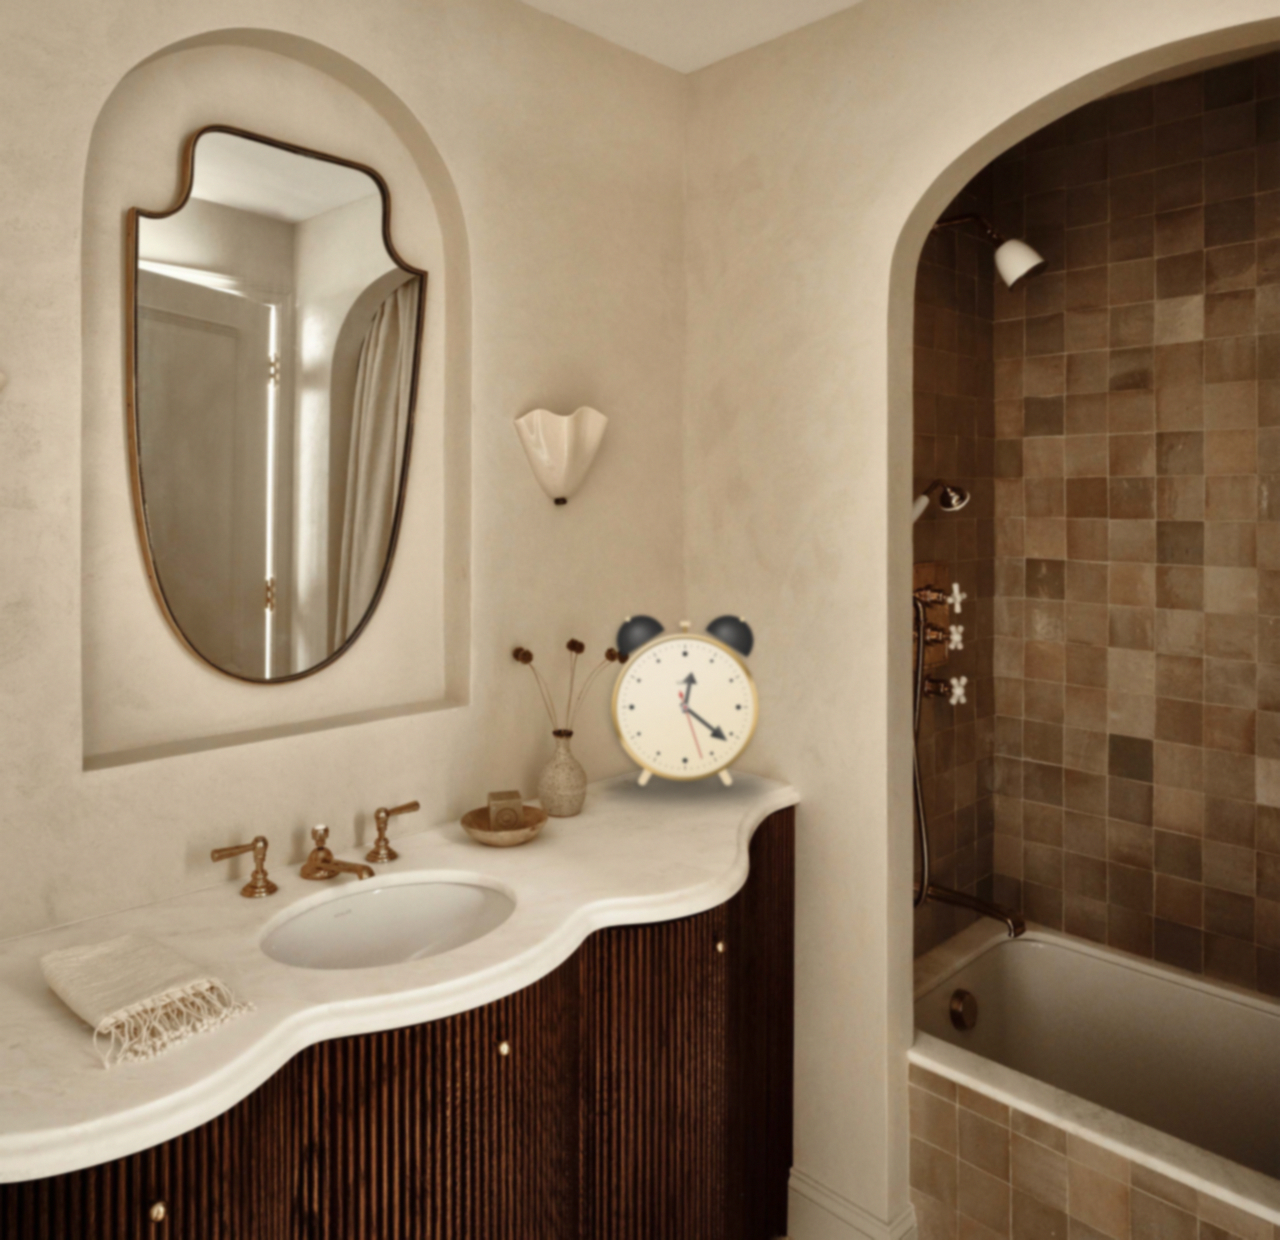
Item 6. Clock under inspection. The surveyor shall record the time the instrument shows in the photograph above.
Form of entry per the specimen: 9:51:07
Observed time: 12:21:27
